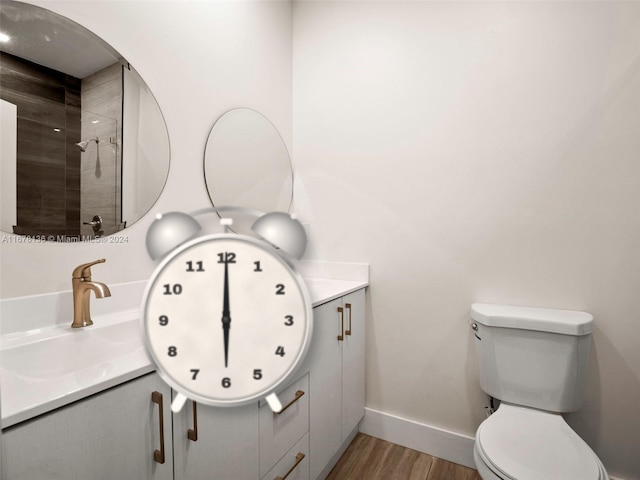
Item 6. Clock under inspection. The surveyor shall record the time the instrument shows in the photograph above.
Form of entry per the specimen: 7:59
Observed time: 6:00
